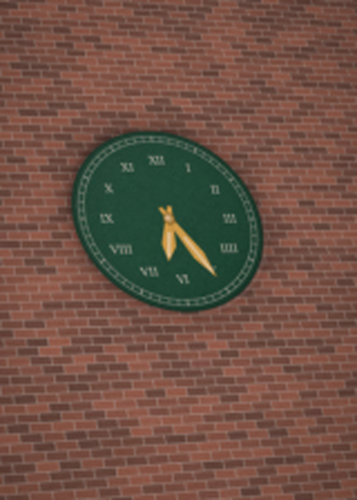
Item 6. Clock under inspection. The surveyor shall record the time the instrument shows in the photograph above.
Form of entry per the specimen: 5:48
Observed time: 6:25
